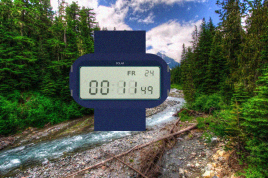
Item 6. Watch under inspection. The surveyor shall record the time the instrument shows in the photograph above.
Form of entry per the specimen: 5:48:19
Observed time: 0:11:49
